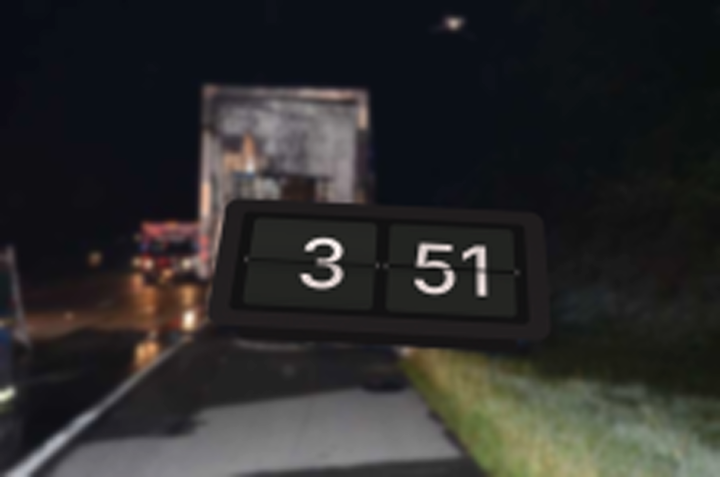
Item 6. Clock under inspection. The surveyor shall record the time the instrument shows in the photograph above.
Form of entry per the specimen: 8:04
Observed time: 3:51
